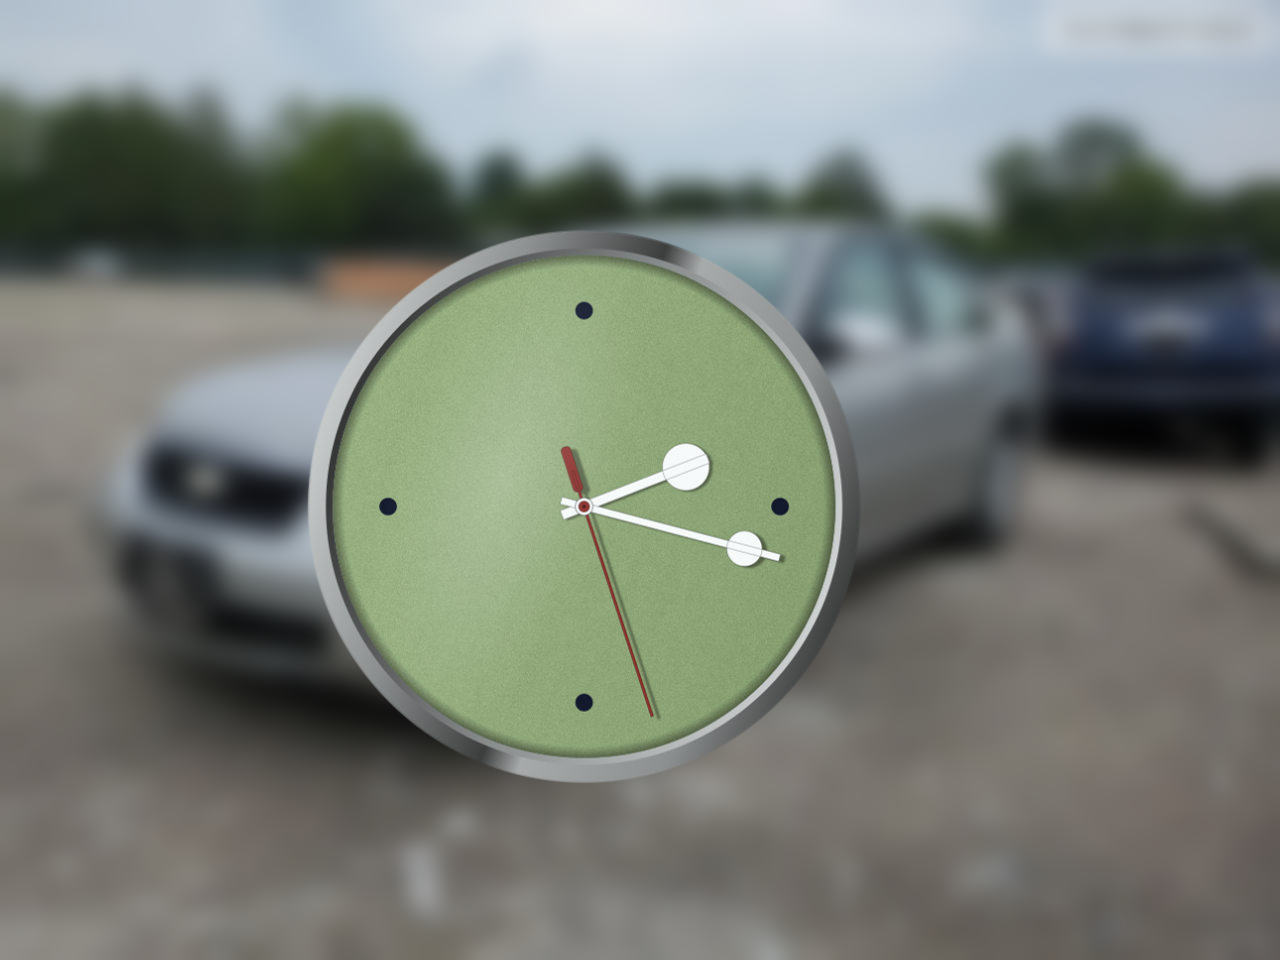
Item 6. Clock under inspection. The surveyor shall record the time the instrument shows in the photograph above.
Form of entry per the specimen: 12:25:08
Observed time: 2:17:27
